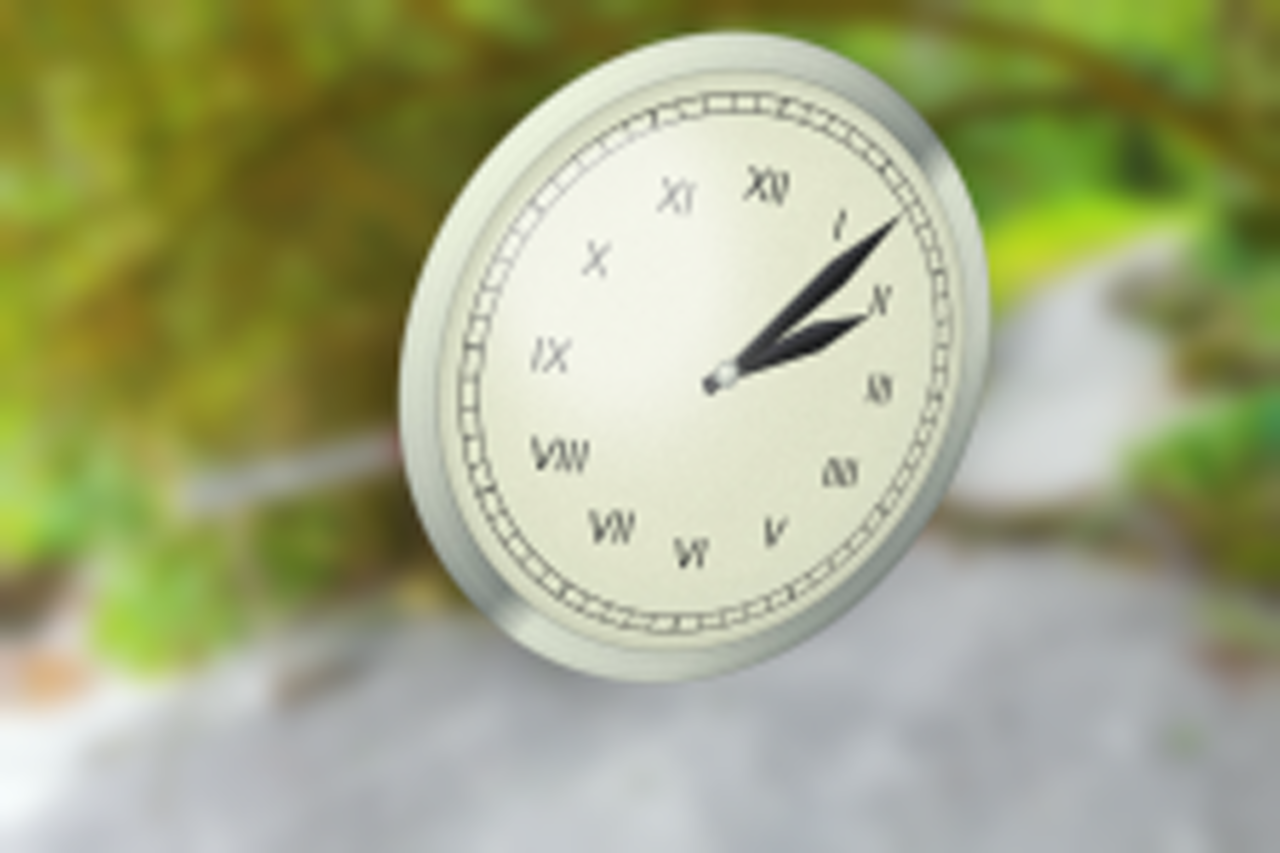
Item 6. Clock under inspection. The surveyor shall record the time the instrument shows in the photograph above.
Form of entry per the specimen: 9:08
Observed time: 2:07
